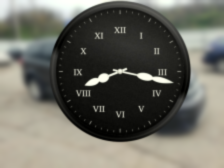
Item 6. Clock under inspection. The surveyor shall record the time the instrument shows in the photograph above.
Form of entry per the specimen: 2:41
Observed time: 8:17
